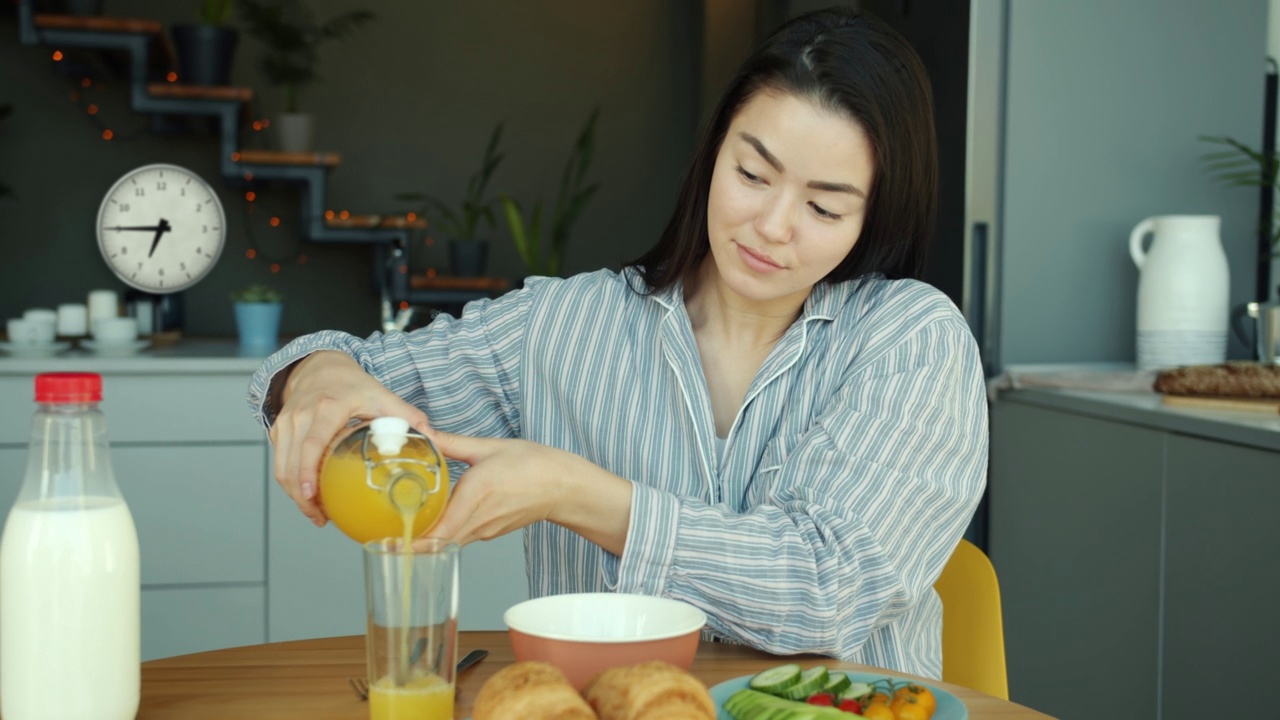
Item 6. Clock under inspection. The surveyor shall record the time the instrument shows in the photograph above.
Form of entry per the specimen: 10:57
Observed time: 6:45
